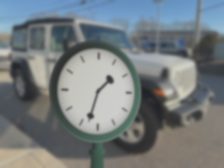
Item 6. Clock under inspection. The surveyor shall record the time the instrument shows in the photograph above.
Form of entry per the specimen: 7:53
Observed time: 1:33
